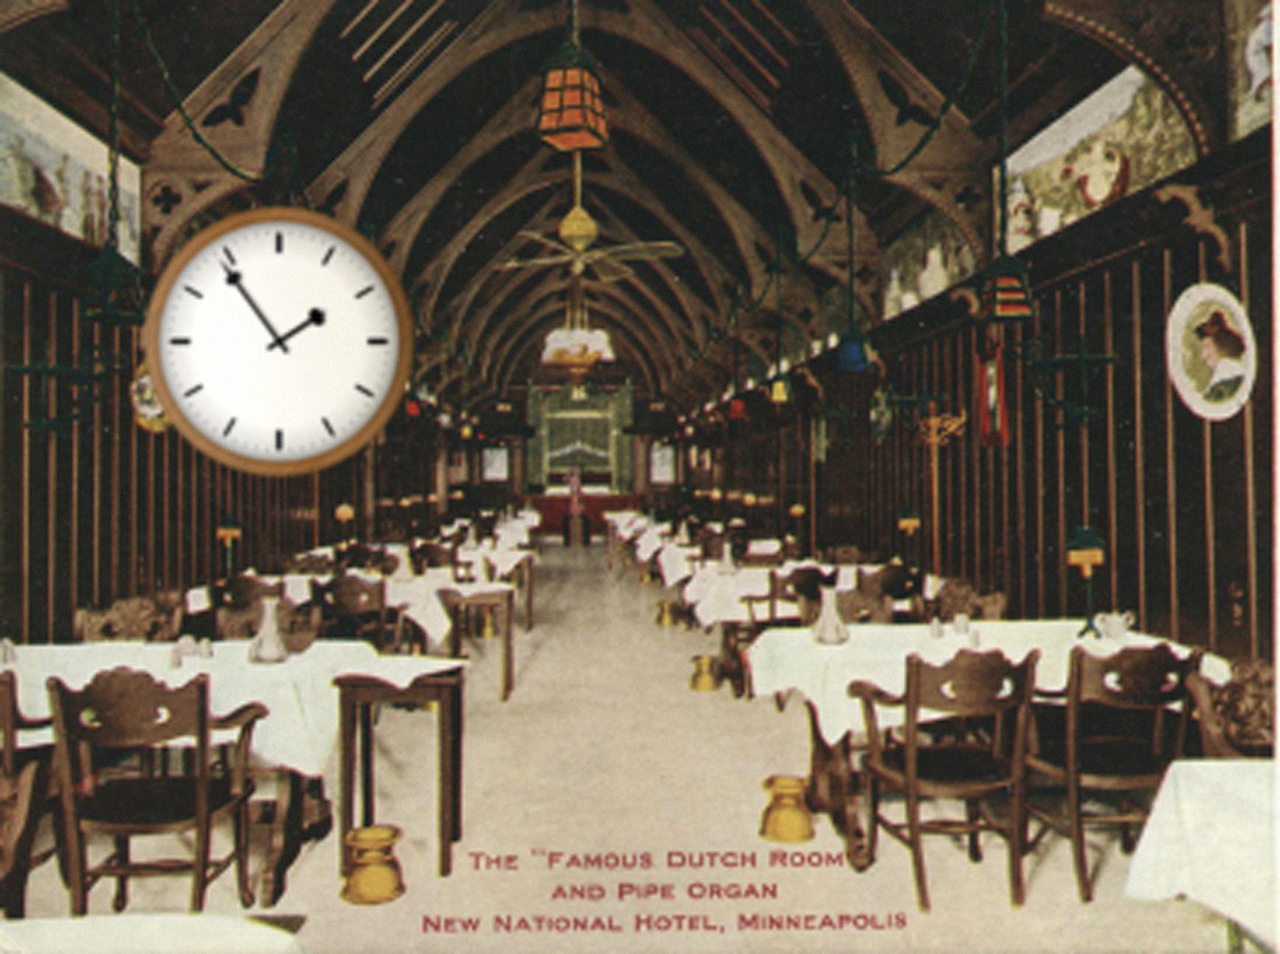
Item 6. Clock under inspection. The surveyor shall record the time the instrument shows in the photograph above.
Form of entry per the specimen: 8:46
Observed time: 1:54
